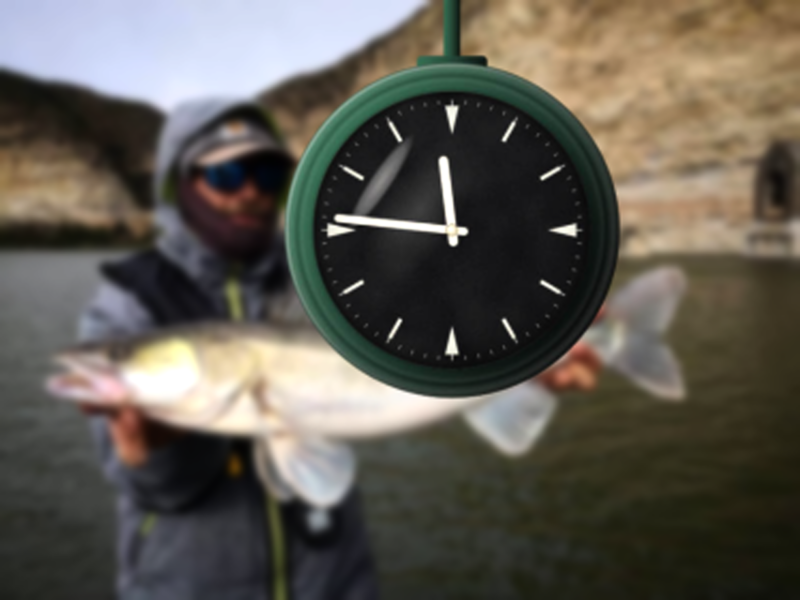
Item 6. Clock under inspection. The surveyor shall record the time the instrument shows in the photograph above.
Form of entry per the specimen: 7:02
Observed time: 11:46
